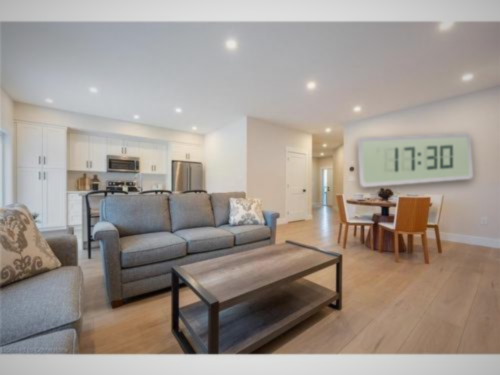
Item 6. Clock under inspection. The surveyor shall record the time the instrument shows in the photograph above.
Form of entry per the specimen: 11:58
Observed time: 17:30
